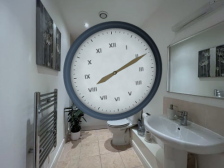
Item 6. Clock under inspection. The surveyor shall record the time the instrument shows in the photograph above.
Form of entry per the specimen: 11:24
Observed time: 8:11
